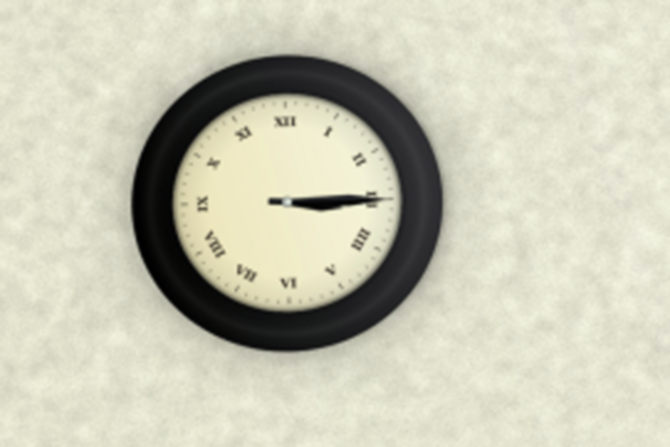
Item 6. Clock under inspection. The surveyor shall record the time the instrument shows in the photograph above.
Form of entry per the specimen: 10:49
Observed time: 3:15
